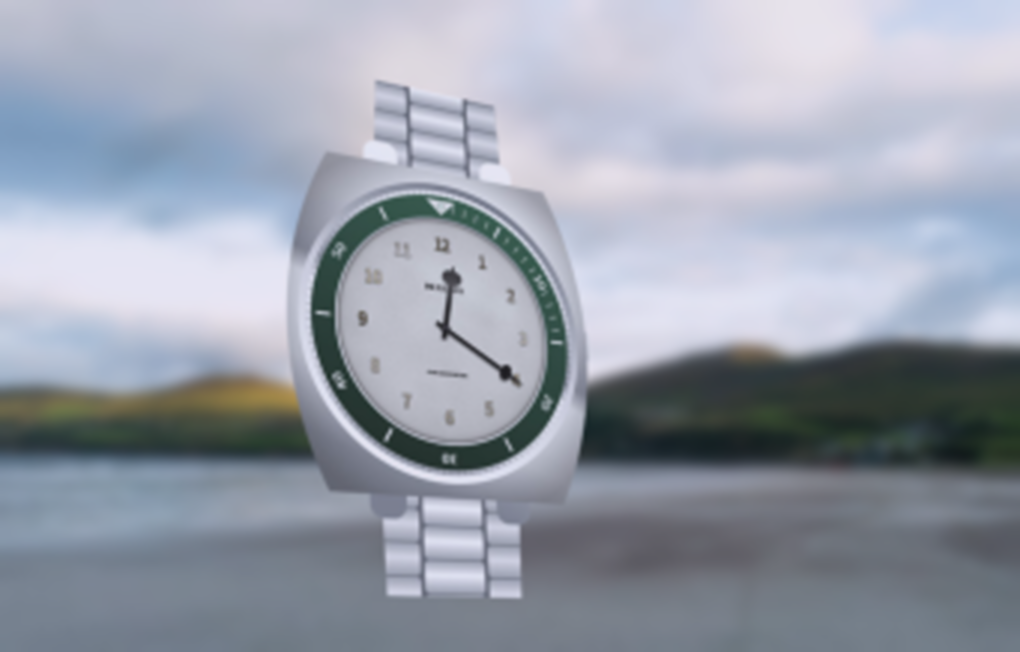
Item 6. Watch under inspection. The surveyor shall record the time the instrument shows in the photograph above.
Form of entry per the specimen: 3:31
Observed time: 12:20
